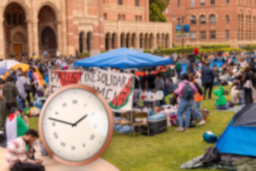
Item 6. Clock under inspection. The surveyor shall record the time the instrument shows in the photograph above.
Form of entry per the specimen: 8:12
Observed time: 1:47
